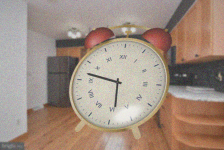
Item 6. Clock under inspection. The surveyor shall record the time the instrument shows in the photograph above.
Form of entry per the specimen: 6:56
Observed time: 5:47
